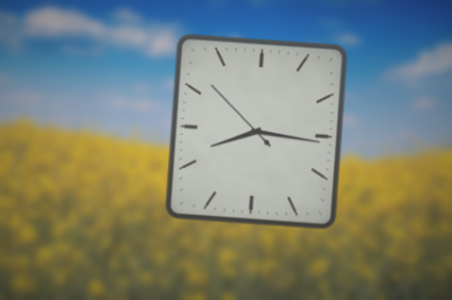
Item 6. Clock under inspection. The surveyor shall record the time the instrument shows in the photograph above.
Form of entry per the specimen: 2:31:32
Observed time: 8:15:52
